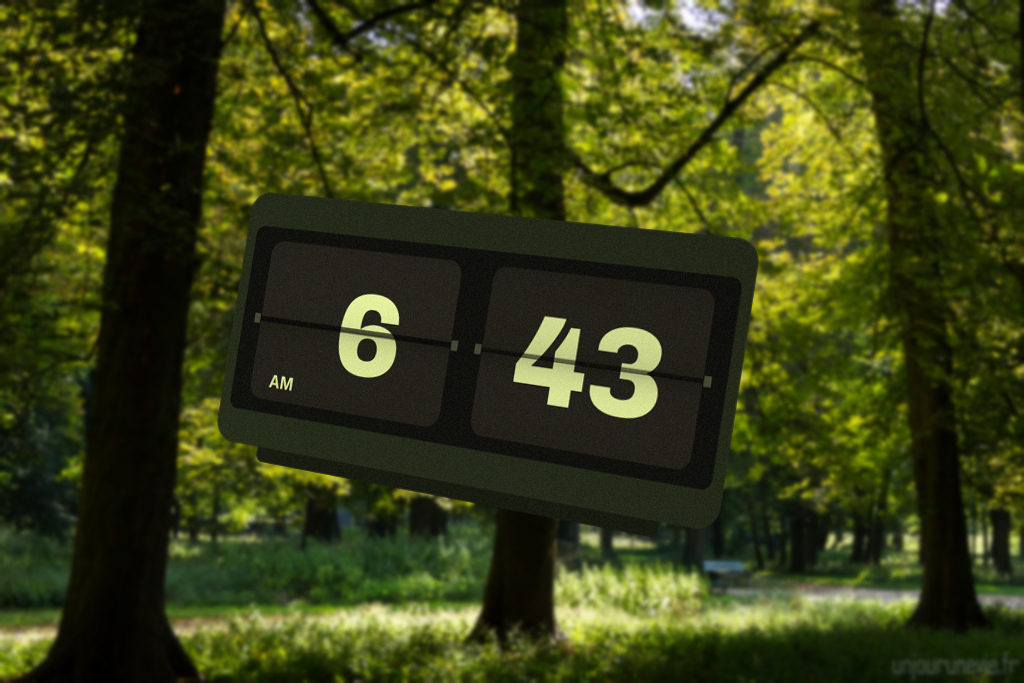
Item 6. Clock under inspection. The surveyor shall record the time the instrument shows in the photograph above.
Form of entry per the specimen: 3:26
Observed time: 6:43
